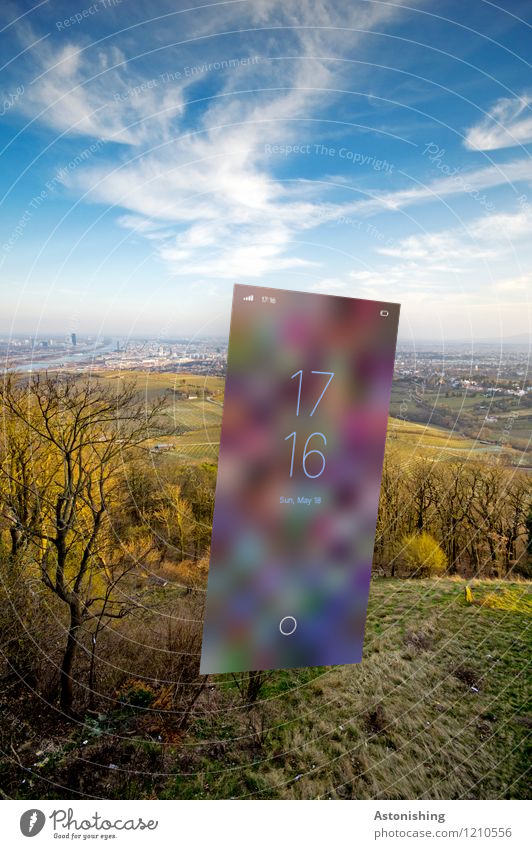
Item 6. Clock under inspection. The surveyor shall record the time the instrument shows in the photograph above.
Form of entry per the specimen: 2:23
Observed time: 17:16
